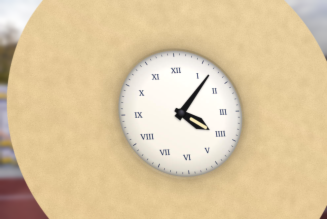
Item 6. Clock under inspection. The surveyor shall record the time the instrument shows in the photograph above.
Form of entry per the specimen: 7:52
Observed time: 4:07
